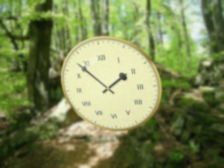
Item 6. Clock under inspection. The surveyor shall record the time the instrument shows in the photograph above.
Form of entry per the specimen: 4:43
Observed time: 1:53
